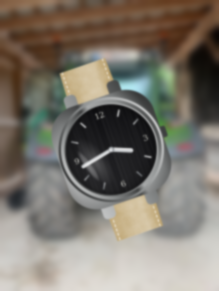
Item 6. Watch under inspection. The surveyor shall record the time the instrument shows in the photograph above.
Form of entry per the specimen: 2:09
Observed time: 3:43
